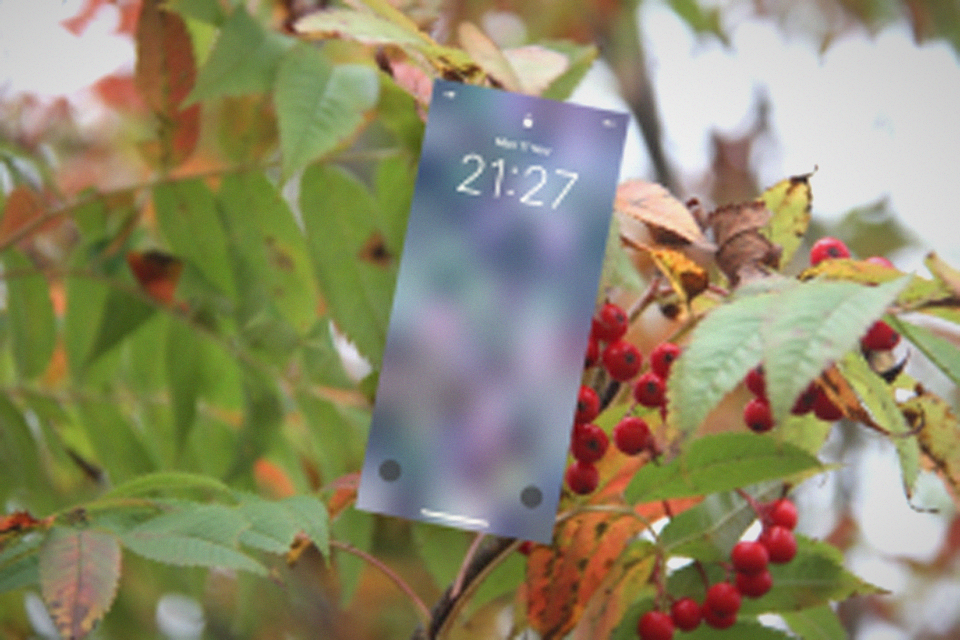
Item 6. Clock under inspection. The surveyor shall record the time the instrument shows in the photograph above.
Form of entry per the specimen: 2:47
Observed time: 21:27
